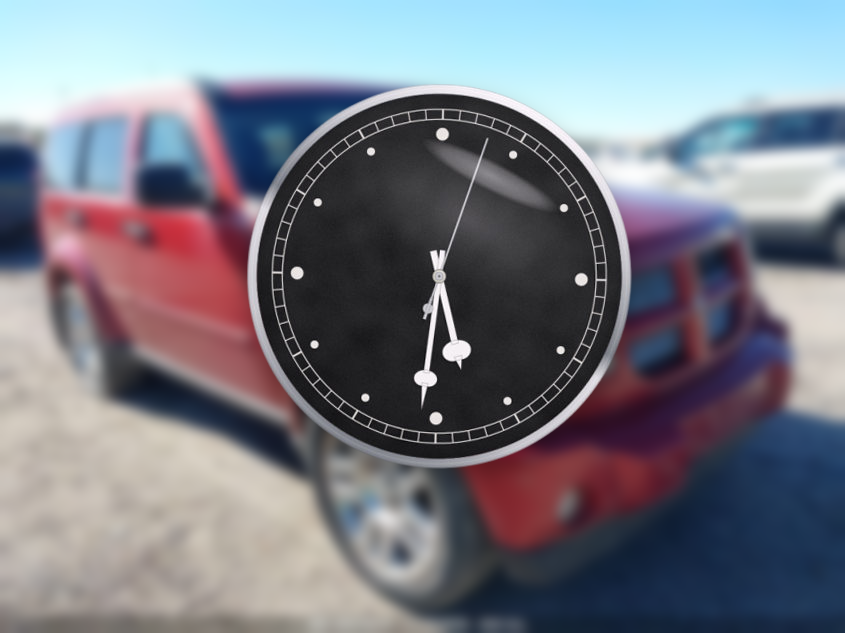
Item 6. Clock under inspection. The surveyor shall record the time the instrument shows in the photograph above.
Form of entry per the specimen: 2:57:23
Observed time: 5:31:03
